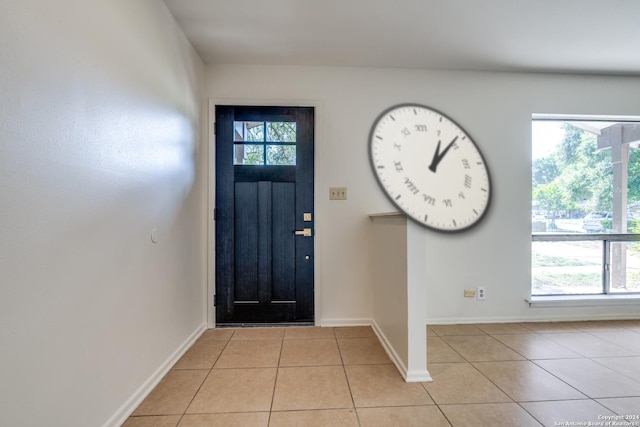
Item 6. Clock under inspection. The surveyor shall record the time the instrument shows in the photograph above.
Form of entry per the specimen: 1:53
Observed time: 1:09
